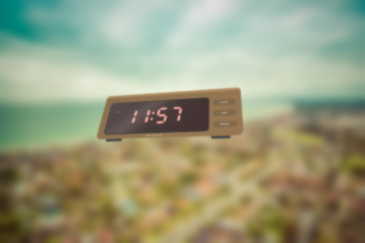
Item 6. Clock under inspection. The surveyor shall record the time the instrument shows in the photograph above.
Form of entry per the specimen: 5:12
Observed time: 11:57
